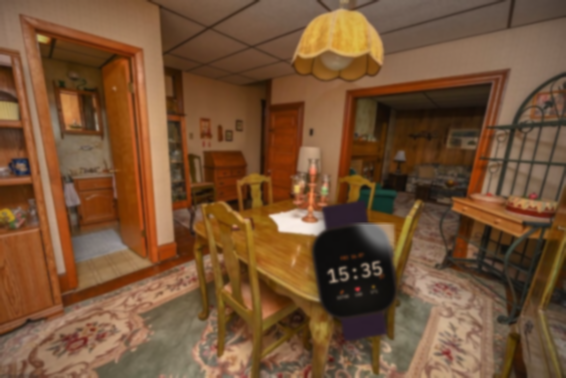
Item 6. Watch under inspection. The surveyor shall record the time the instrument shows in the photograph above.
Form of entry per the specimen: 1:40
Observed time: 15:35
